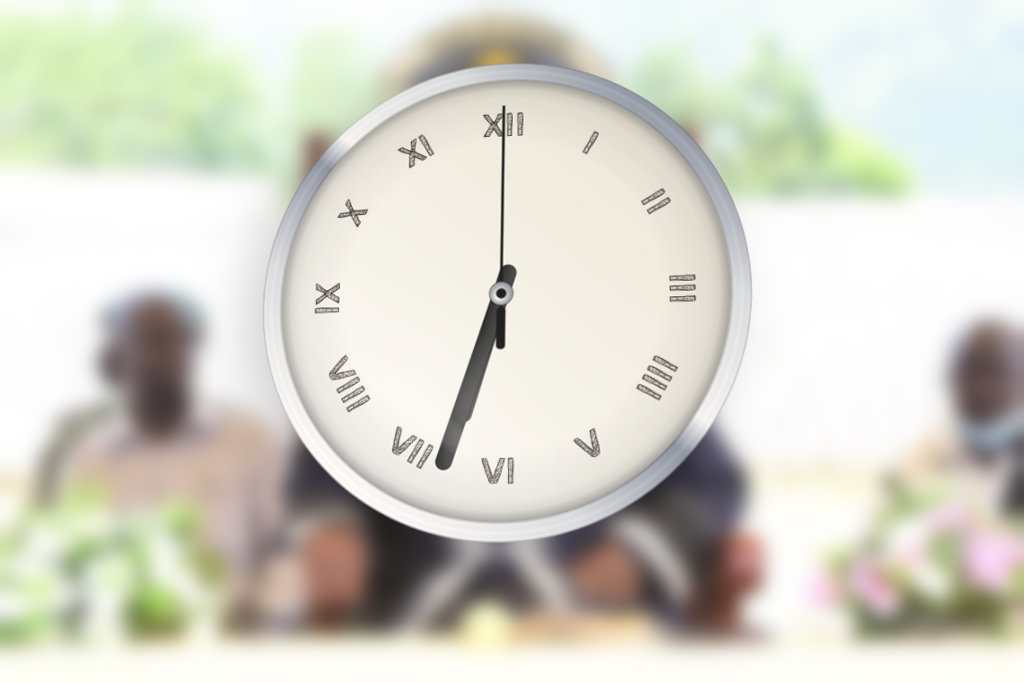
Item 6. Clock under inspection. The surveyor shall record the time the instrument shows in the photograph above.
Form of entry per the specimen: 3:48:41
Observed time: 6:33:00
